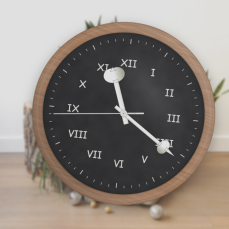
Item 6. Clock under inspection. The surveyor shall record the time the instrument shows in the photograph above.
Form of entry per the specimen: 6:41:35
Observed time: 11:20:44
